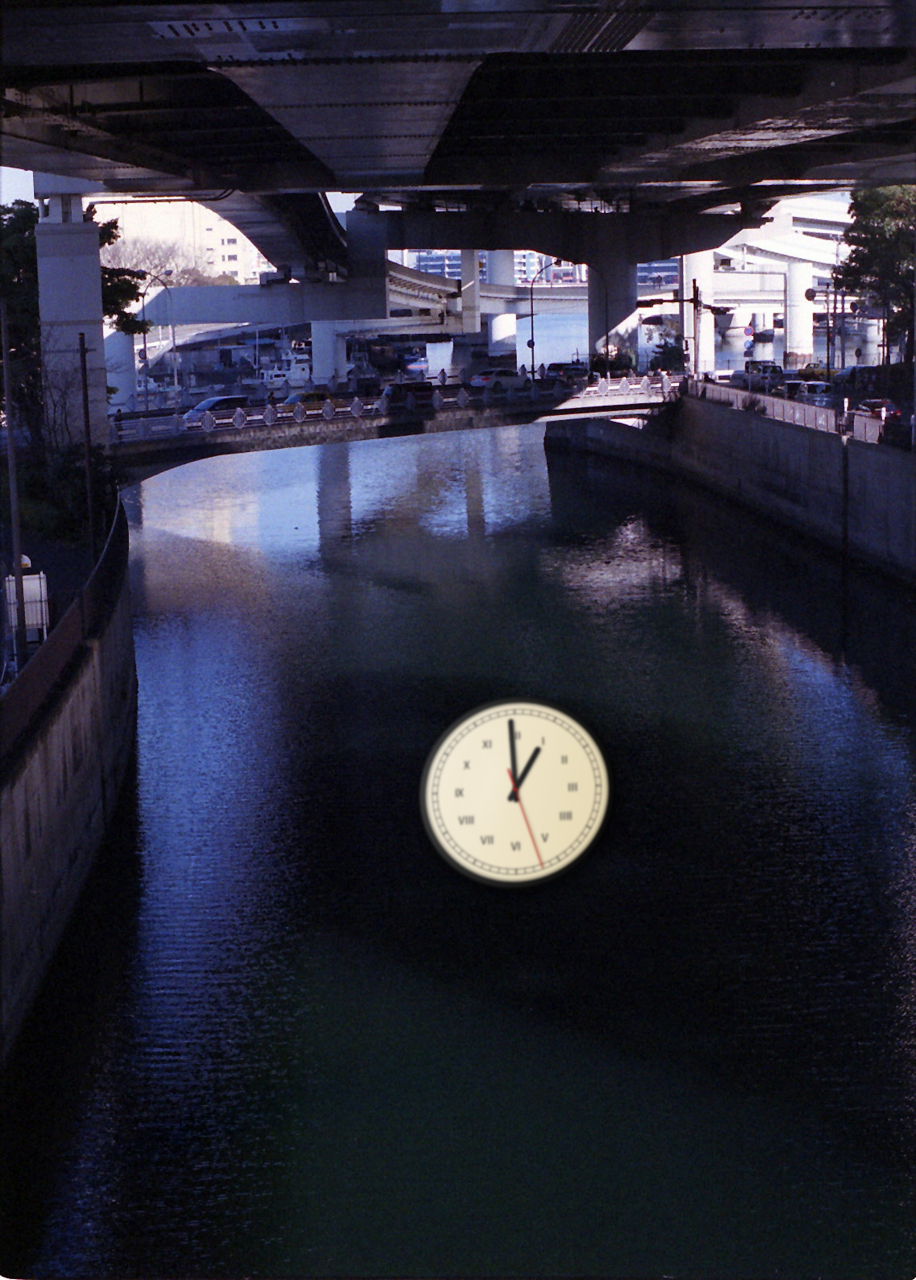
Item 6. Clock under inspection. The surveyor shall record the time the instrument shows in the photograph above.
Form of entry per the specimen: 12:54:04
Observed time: 12:59:27
